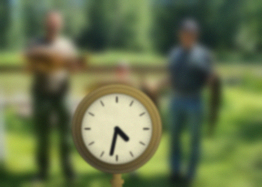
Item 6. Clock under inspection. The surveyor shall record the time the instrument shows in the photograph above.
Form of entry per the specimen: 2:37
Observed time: 4:32
